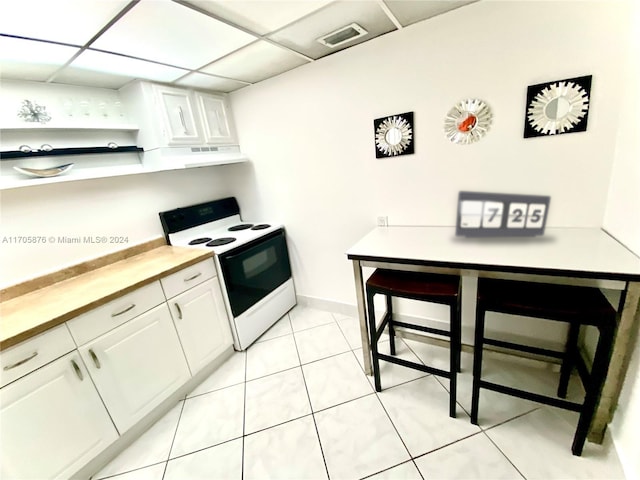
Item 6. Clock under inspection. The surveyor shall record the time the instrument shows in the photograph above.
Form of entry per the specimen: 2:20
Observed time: 7:25
